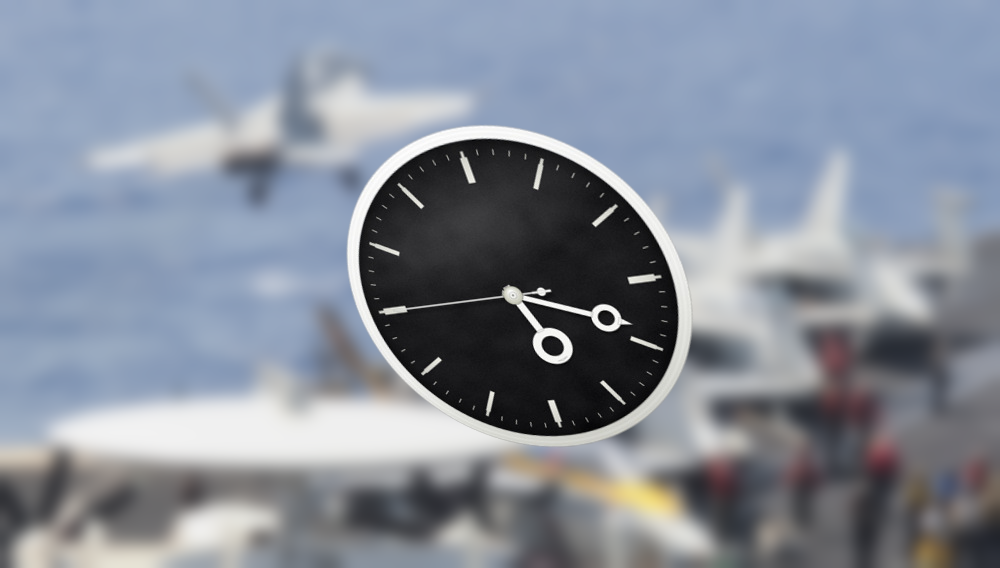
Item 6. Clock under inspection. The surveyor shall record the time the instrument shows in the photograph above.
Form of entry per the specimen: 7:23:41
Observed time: 5:18:45
